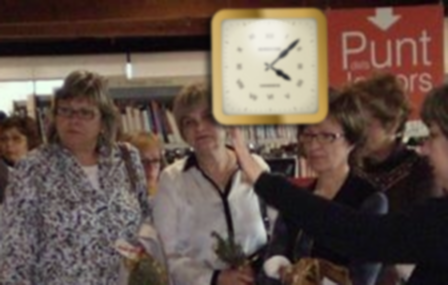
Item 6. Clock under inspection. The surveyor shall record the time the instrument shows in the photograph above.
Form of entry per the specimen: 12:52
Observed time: 4:08
